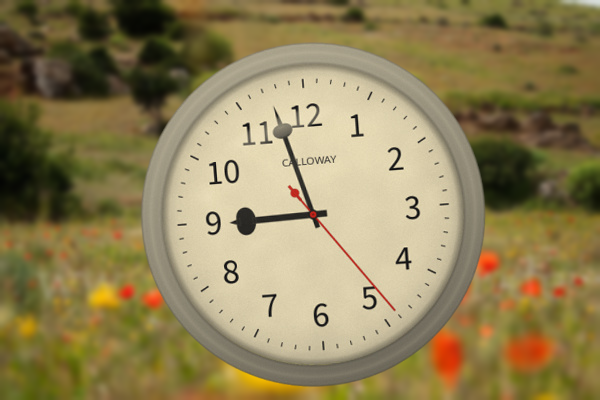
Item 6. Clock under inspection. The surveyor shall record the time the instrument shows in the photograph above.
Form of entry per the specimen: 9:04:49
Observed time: 8:57:24
